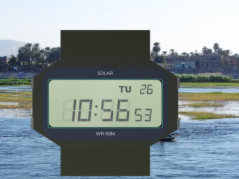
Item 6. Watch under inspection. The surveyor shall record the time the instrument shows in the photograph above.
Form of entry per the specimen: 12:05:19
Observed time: 10:56:53
